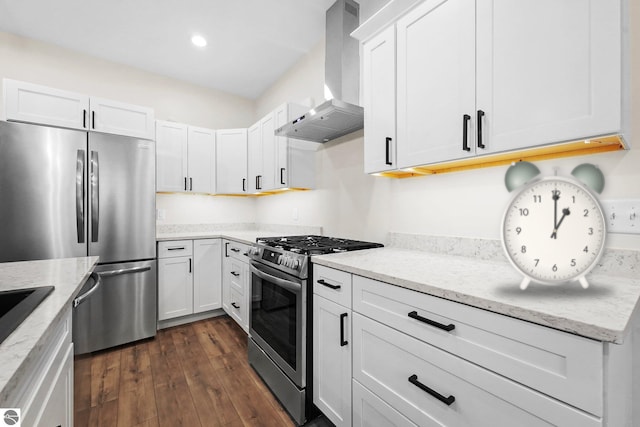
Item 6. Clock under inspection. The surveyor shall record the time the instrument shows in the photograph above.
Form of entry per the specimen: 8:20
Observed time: 1:00
